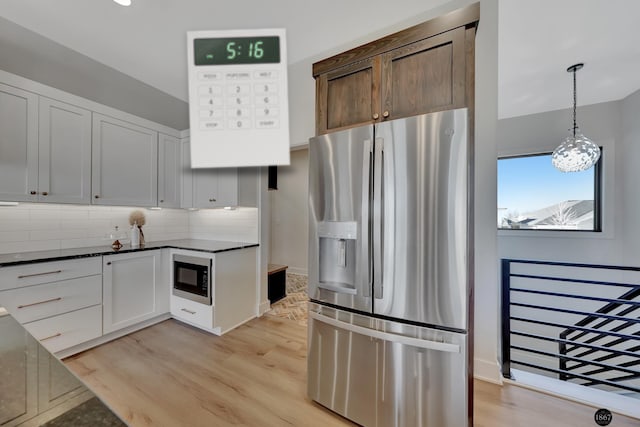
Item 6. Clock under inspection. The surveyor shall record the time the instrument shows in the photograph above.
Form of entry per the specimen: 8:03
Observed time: 5:16
